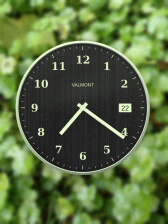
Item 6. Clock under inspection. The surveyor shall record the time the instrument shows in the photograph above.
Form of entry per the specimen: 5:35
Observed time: 7:21
